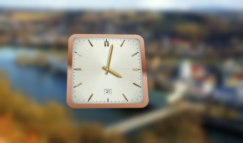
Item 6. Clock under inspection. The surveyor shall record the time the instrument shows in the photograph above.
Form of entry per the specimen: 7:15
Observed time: 4:02
